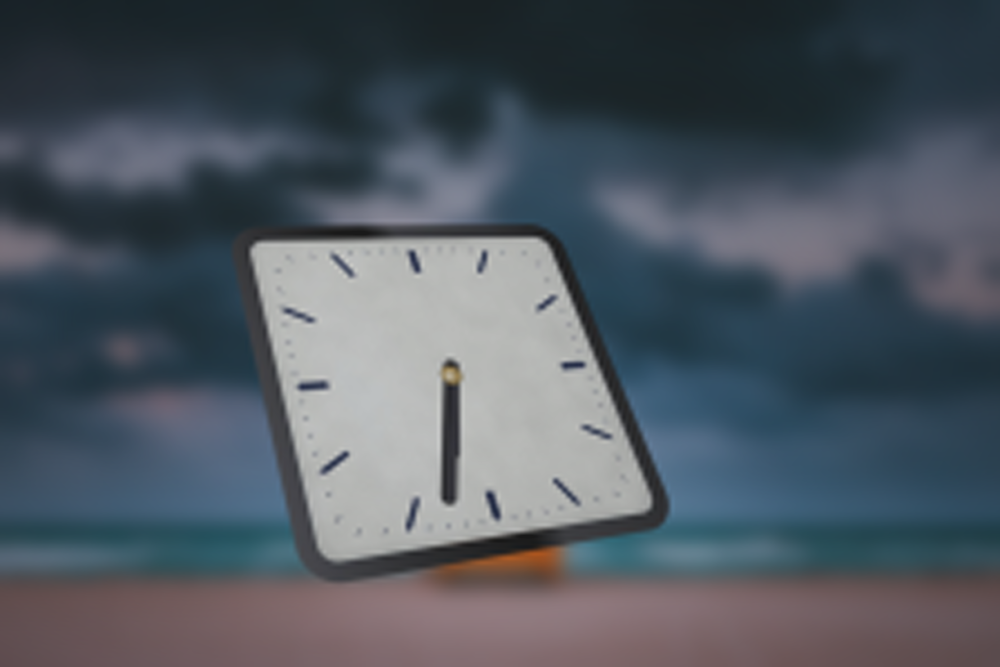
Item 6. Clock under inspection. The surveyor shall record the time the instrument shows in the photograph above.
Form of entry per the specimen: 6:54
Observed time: 6:33
